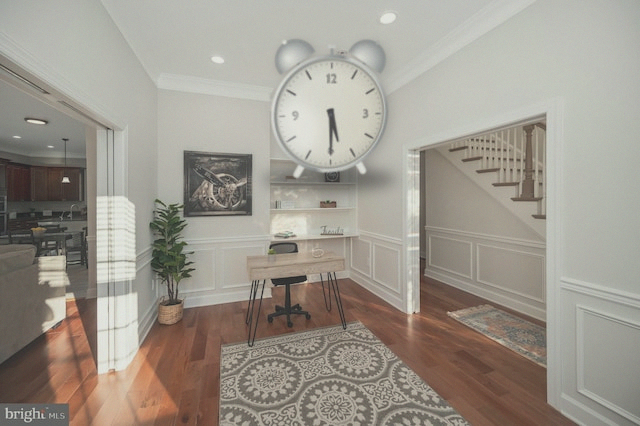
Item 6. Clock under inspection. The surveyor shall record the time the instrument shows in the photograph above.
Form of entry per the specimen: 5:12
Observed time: 5:30
